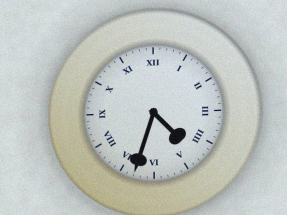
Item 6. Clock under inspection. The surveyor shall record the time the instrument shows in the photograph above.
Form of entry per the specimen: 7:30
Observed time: 4:33
